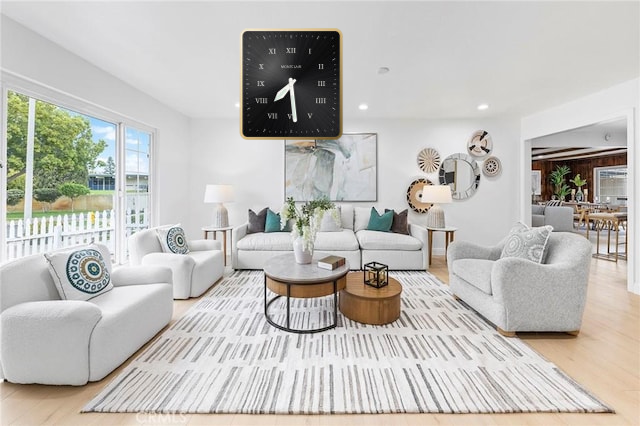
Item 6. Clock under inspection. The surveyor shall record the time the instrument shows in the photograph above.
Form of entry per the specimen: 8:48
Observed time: 7:29
